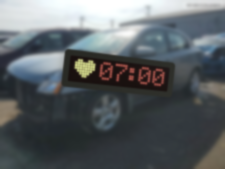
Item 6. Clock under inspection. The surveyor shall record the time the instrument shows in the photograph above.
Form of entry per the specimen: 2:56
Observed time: 7:00
